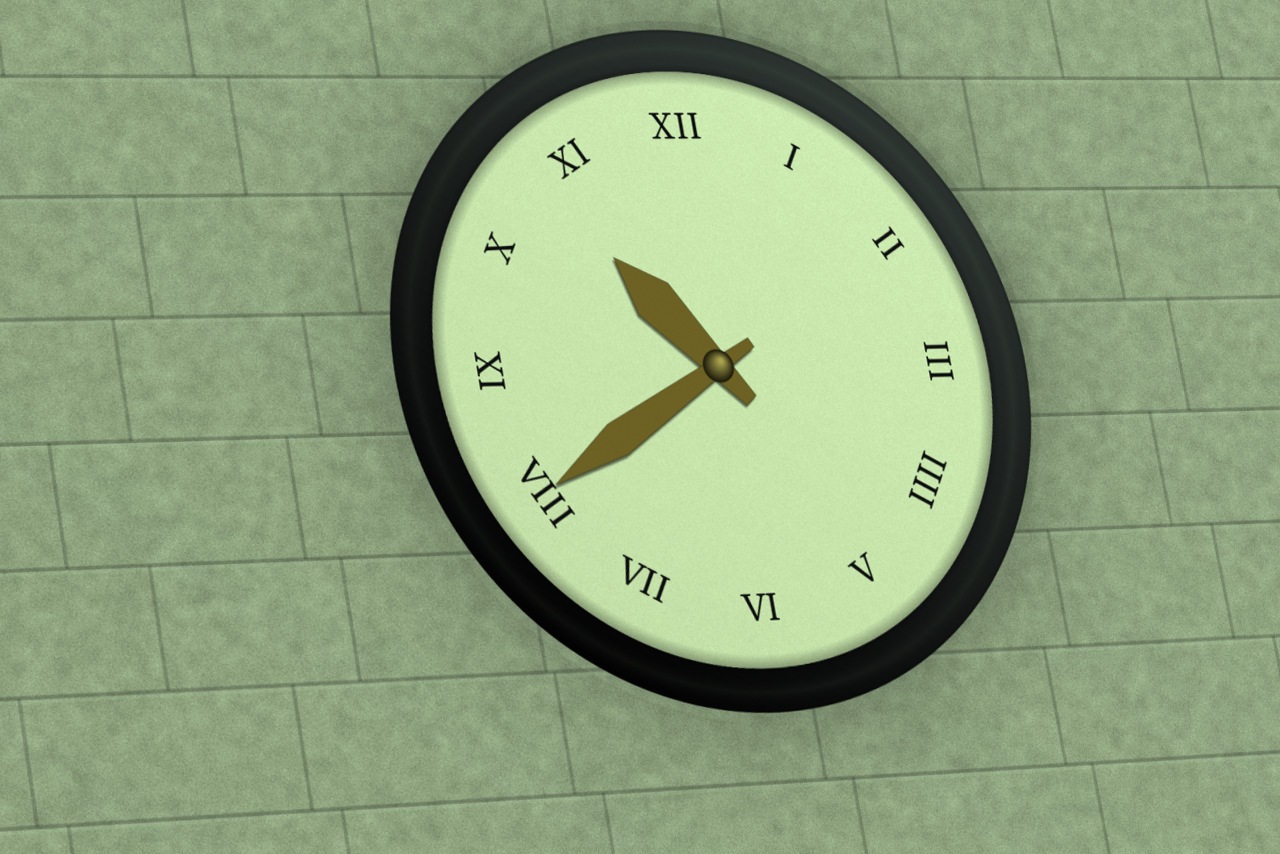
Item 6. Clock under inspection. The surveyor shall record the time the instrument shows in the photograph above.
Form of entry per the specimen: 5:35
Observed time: 10:40
